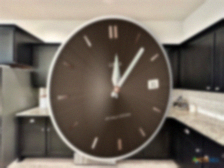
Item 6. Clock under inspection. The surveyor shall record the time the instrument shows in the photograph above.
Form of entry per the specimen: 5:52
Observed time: 12:07
